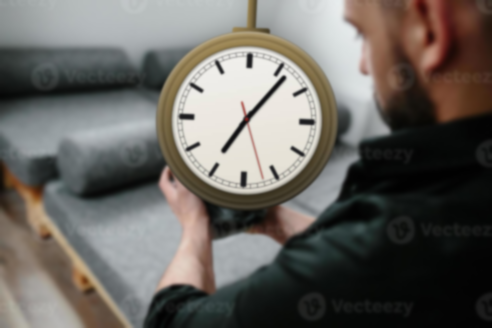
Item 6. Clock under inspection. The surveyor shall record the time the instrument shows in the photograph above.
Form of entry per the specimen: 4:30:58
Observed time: 7:06:27
